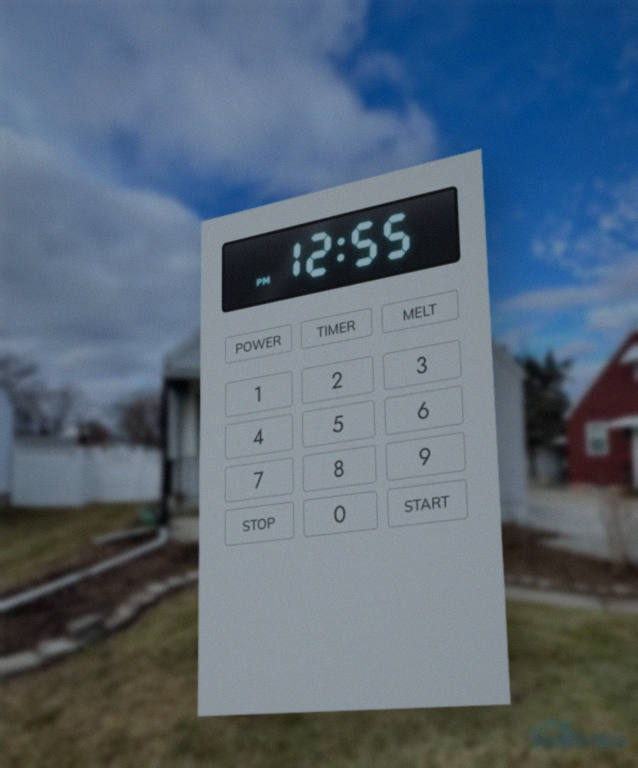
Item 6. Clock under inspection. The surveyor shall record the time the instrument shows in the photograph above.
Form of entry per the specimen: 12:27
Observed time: 12:55
